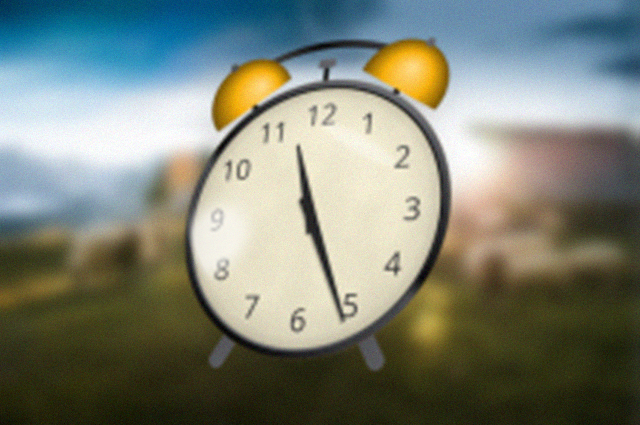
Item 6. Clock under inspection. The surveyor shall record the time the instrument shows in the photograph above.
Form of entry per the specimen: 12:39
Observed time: 11:26
